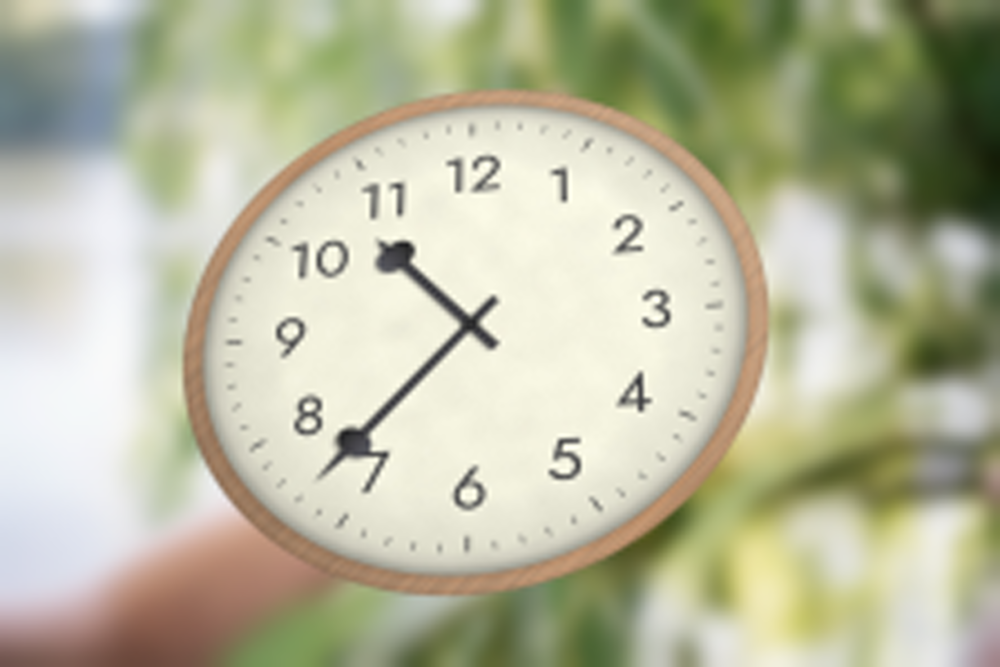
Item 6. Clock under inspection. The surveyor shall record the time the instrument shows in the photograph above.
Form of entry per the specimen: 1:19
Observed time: 10:37
